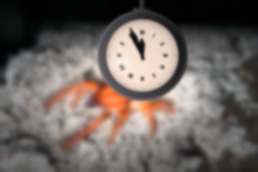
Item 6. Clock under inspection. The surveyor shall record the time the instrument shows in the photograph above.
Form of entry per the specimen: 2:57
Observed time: 11:56
